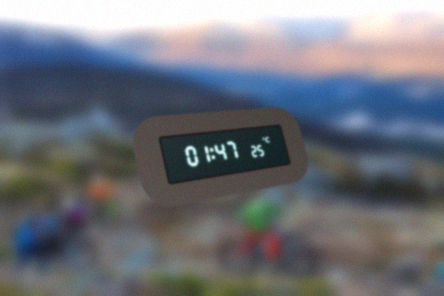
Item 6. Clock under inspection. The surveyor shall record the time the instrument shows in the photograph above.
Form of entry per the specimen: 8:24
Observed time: 1:47
